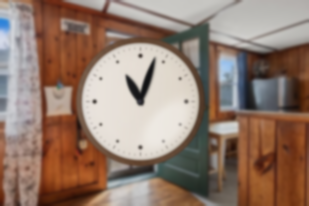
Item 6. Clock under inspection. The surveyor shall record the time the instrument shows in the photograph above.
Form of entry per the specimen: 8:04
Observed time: 11:03
